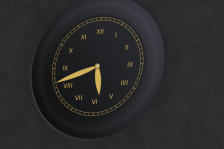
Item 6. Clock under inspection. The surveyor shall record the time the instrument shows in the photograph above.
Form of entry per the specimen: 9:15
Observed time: 5:42
